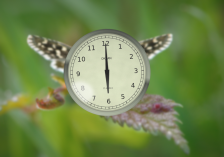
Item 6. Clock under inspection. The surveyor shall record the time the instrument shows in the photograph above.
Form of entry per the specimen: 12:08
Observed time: 6:00
